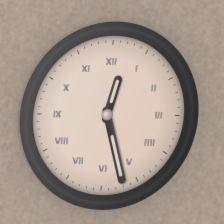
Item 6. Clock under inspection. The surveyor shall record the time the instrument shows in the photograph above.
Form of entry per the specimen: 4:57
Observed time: 12:27
